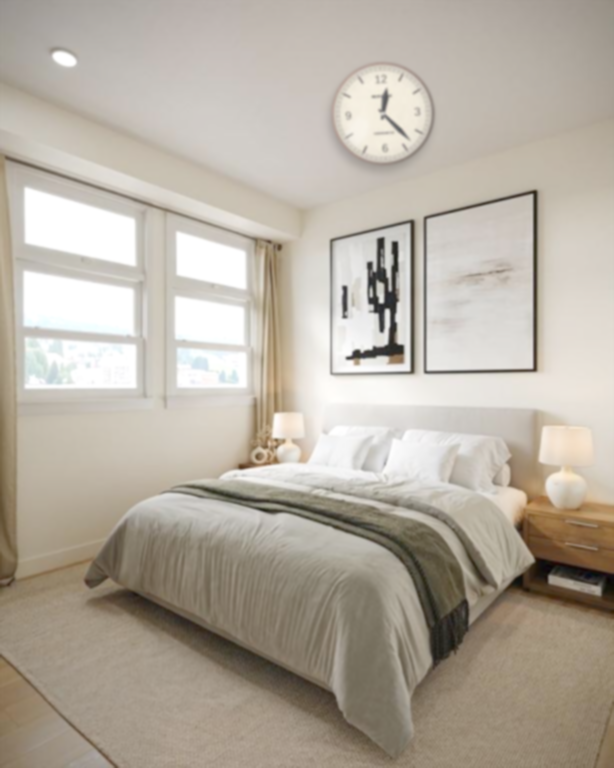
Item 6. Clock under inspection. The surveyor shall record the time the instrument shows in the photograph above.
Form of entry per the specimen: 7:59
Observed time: 12:23
